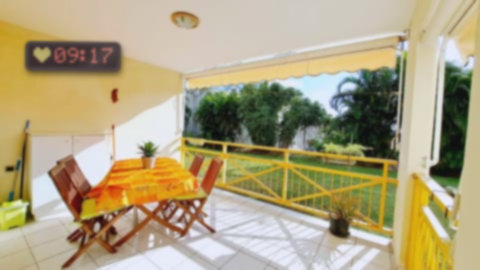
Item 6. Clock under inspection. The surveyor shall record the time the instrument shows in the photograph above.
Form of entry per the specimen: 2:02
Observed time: 9:17
